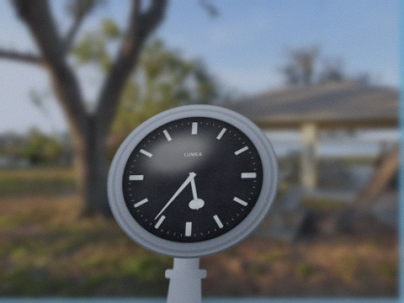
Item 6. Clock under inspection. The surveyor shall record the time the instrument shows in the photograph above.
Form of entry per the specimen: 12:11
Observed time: 5:36
